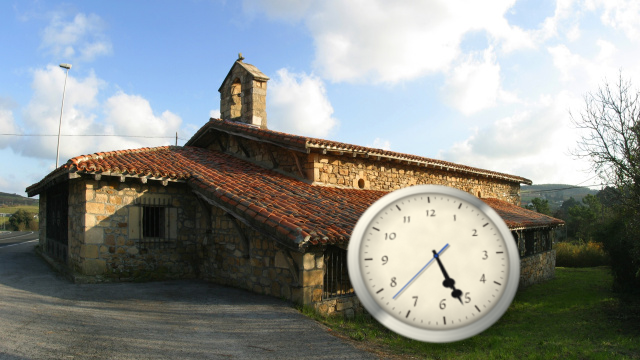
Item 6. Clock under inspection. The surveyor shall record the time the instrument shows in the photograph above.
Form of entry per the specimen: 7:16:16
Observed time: 5:26:38
